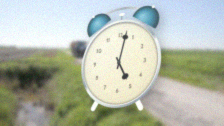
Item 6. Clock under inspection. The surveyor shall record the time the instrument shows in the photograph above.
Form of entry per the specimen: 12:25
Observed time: 5:02
